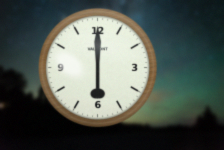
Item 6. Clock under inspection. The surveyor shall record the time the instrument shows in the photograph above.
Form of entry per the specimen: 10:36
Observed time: 6:00
